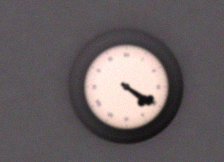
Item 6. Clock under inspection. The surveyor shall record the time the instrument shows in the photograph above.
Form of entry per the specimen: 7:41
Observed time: 4:20
